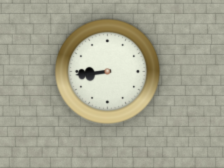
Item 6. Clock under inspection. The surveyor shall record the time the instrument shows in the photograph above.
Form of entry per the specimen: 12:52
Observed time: 8:44
